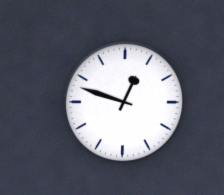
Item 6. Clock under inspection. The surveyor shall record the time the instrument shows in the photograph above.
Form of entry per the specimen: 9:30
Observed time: 12:48
